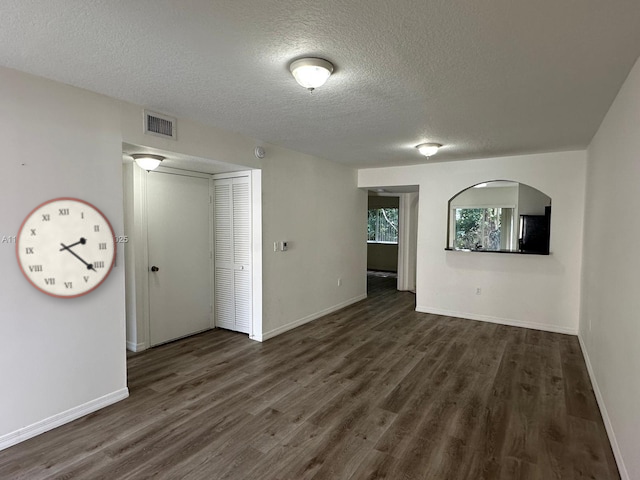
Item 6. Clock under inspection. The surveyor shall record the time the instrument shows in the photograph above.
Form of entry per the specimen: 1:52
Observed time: 2:22
